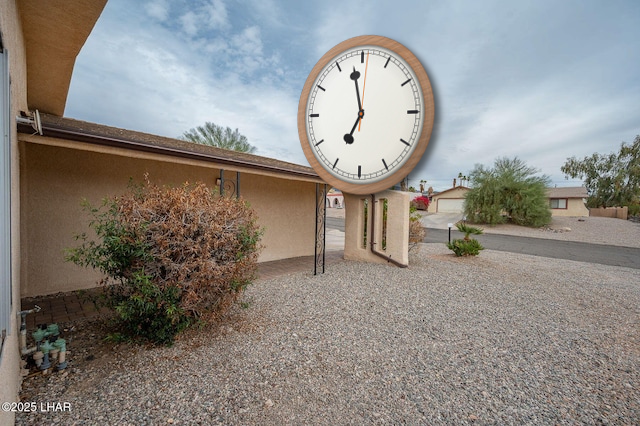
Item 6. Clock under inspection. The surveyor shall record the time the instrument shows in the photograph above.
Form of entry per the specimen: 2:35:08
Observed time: 6:58:01
